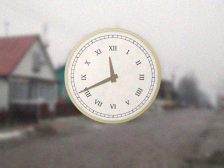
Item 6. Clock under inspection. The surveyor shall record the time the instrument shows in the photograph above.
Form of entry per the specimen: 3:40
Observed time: 11:41
